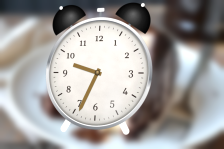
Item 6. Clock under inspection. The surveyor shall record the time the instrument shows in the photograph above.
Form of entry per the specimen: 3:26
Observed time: 9:34
